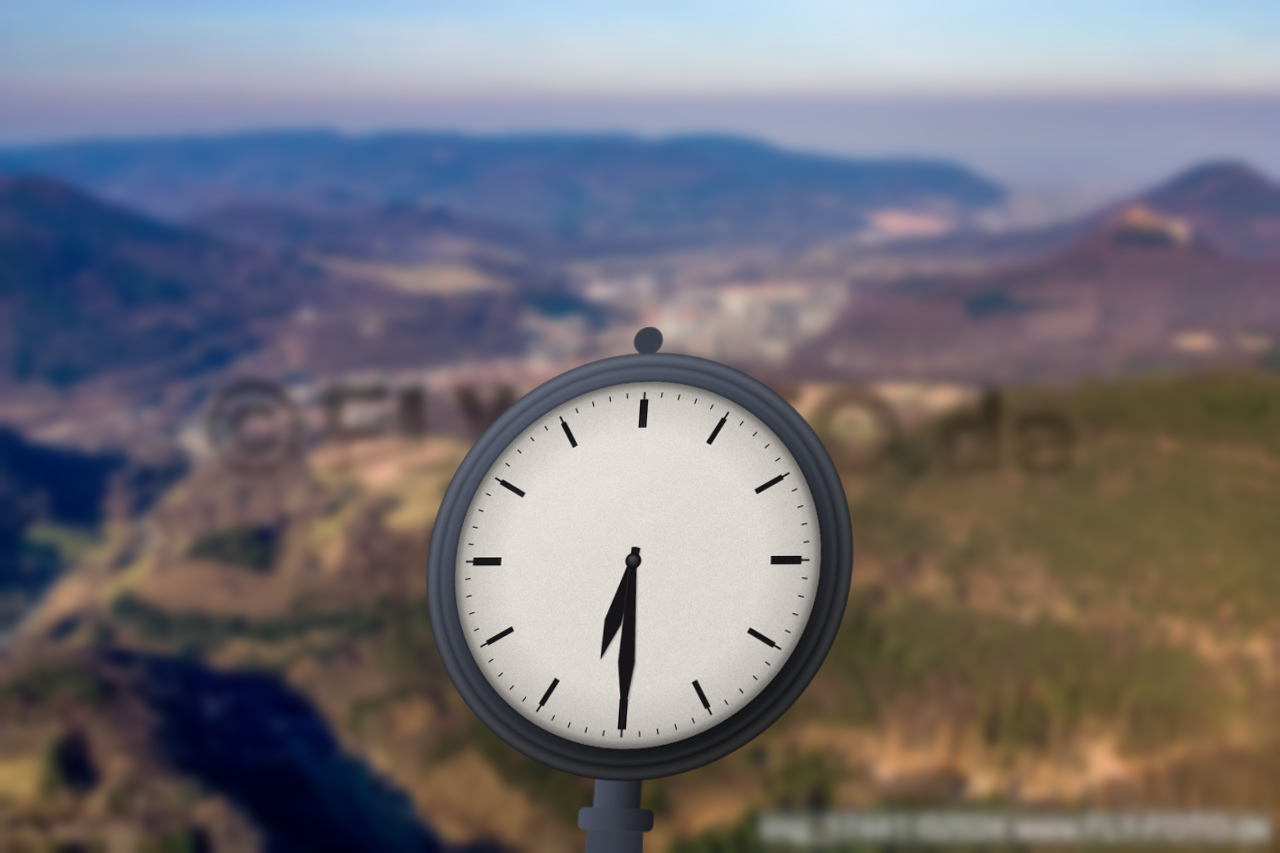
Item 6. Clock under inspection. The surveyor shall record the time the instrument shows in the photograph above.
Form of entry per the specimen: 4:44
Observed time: 6:30
